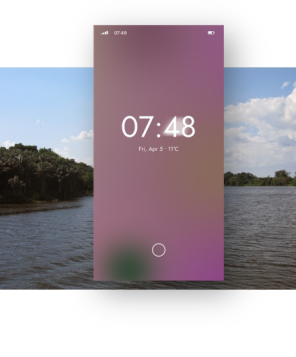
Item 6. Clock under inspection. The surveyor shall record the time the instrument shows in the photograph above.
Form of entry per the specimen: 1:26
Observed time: 7:48
